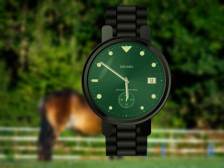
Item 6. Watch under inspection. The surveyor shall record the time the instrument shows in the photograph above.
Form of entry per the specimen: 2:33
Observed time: 5:51
